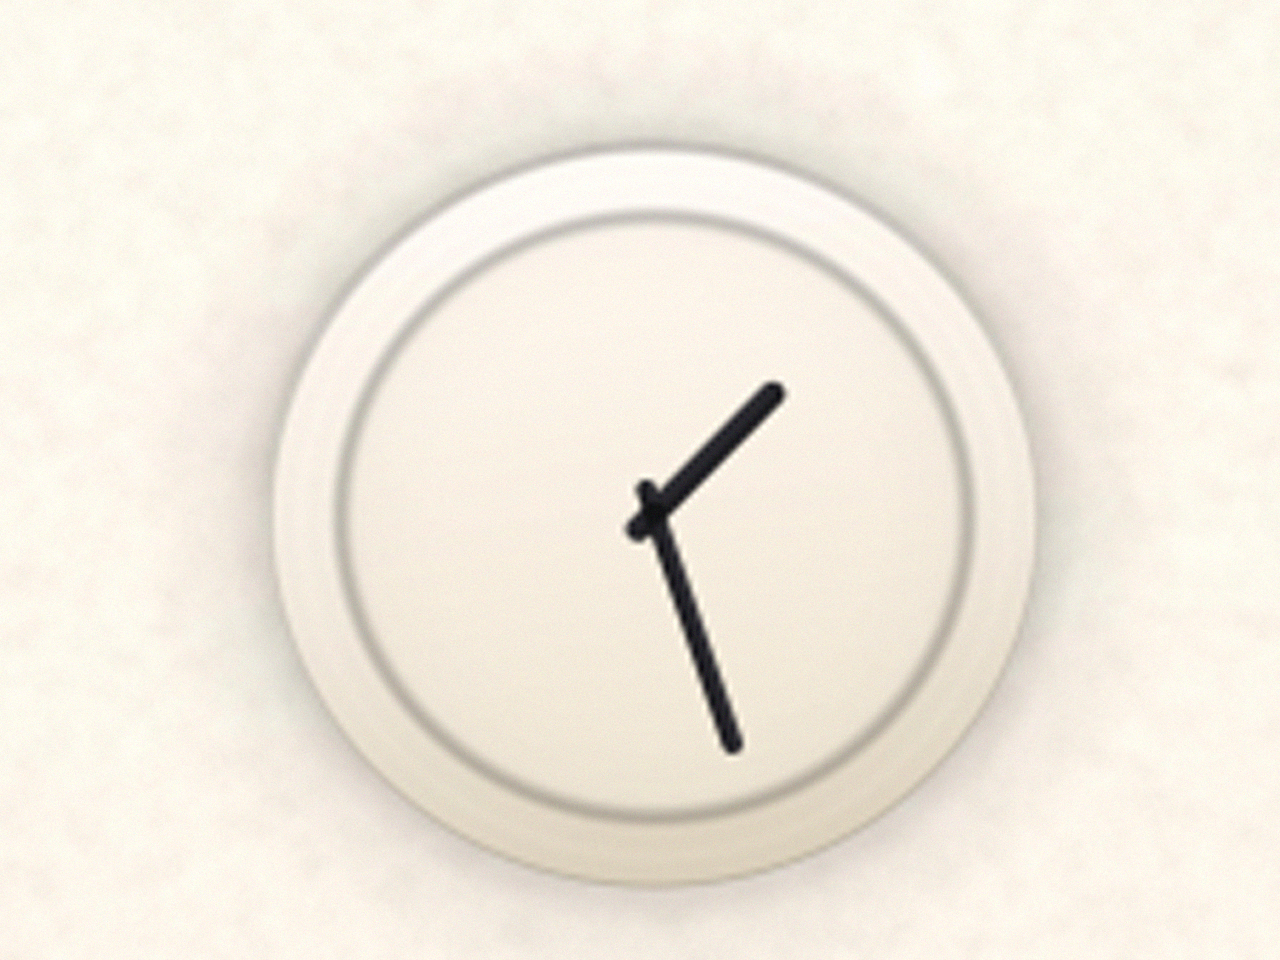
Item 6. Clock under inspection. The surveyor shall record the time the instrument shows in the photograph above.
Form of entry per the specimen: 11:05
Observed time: 1:27
